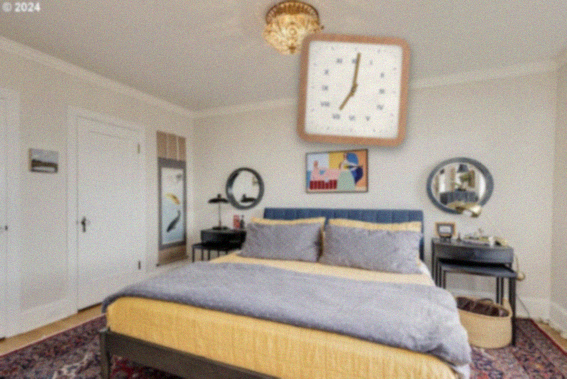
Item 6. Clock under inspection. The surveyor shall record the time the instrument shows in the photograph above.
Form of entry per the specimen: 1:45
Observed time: 7:01
